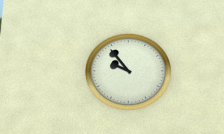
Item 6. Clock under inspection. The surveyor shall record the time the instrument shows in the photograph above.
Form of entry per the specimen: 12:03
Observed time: 9:54
